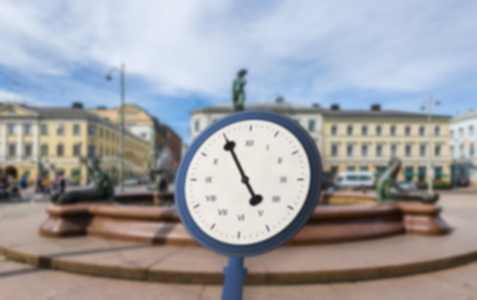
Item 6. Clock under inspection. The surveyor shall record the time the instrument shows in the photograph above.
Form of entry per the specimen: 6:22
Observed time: 4:55
